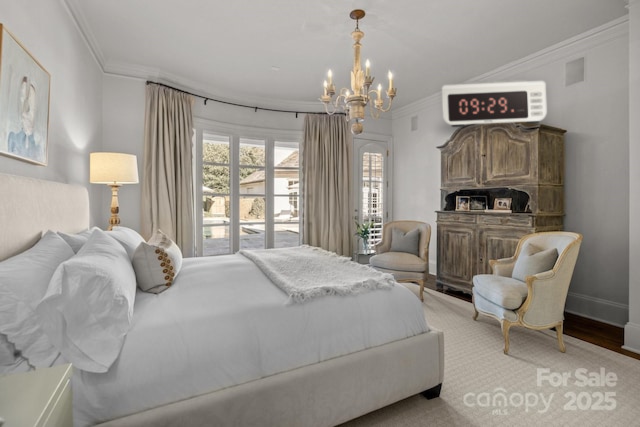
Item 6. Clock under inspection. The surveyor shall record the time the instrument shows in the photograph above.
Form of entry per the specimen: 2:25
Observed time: 9:29
